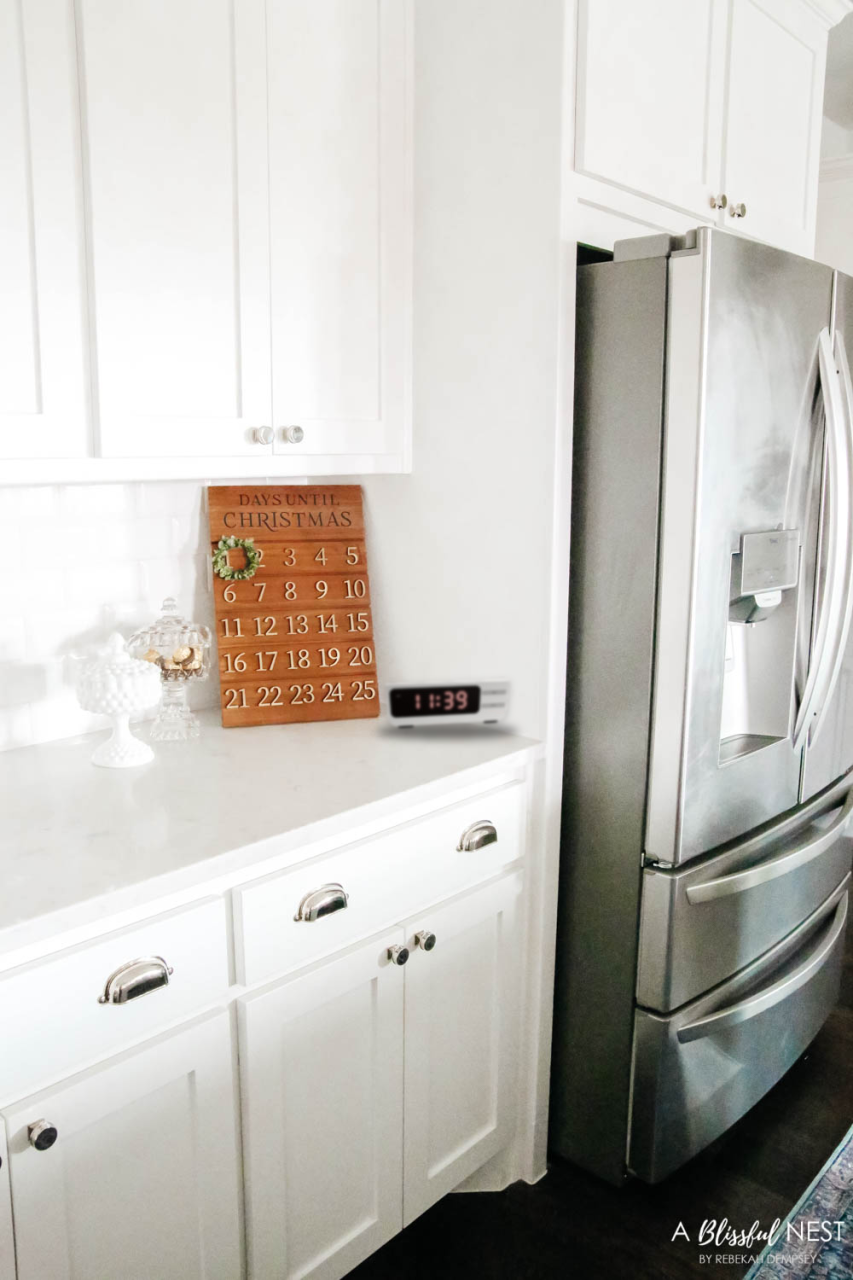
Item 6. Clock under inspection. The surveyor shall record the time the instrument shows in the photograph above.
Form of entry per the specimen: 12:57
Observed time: 11:39
